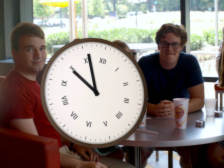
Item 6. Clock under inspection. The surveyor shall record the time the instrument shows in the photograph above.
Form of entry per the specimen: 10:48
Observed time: 9:56
